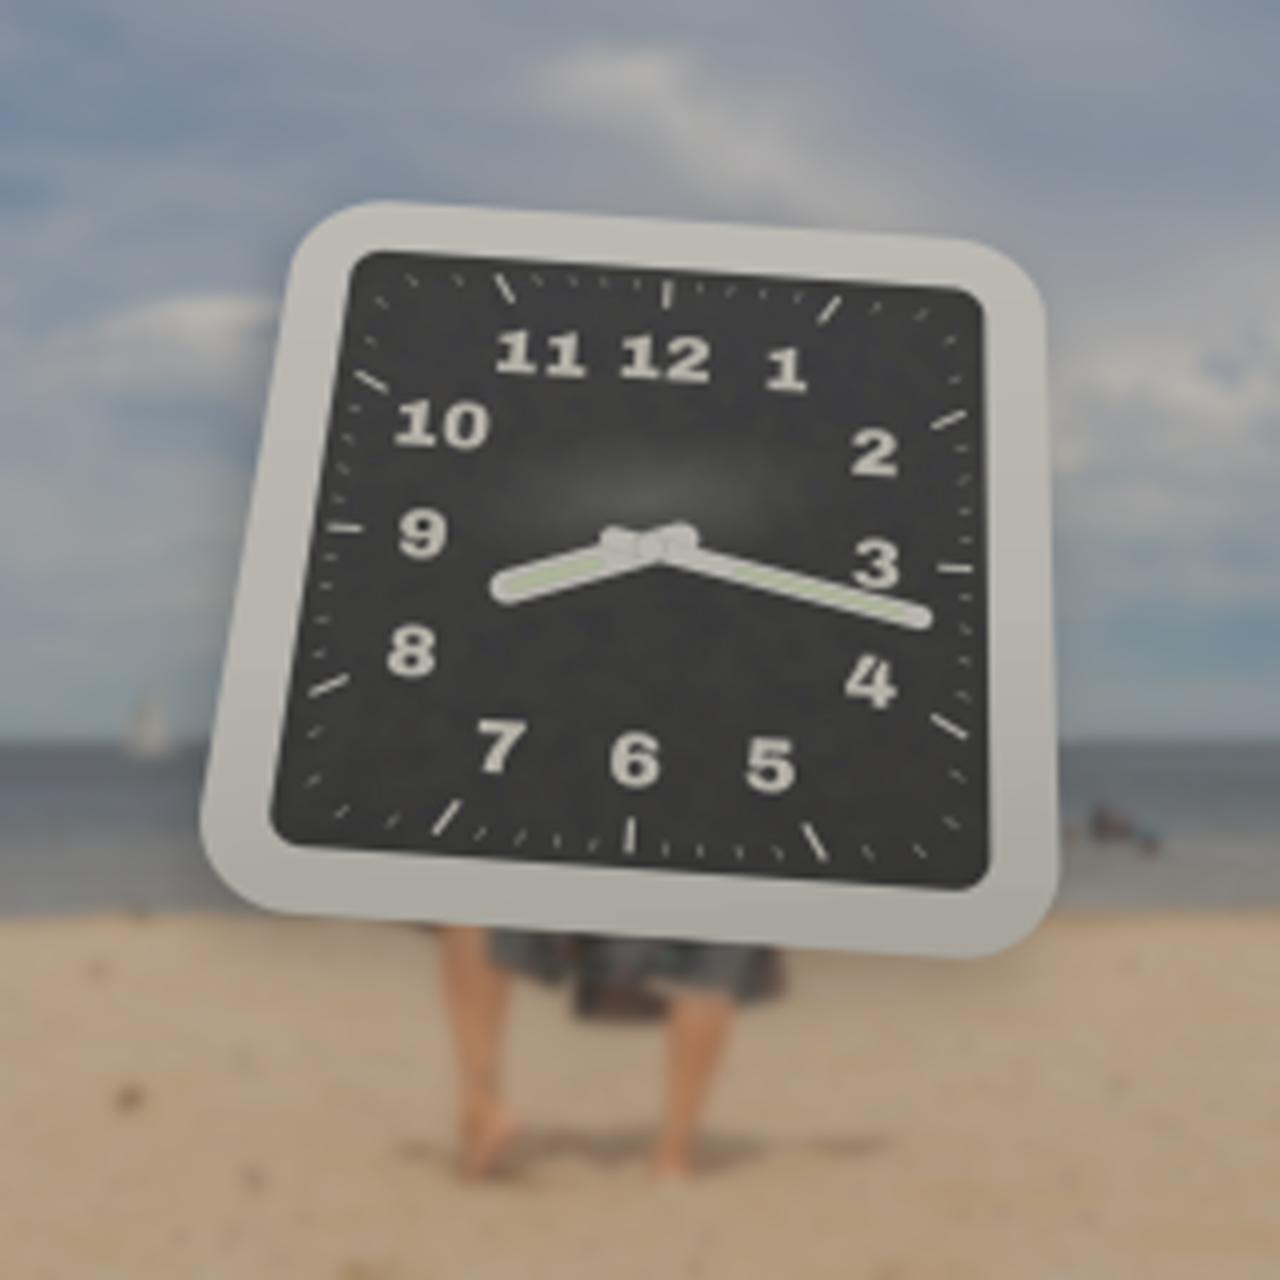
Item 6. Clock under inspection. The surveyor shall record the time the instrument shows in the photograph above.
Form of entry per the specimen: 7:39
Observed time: 8:17
